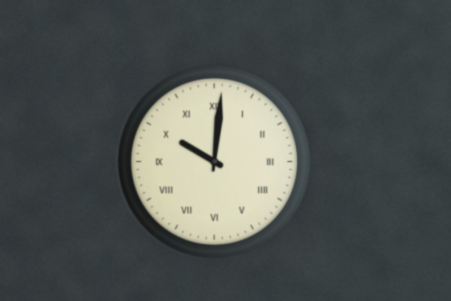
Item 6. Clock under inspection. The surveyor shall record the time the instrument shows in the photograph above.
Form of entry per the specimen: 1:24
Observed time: 10:01
